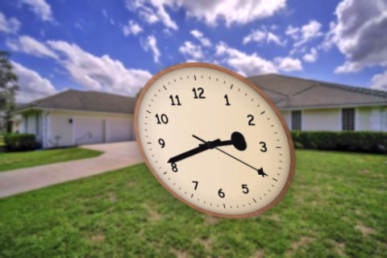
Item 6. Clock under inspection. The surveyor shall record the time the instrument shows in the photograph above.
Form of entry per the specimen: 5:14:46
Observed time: 2:41:20
